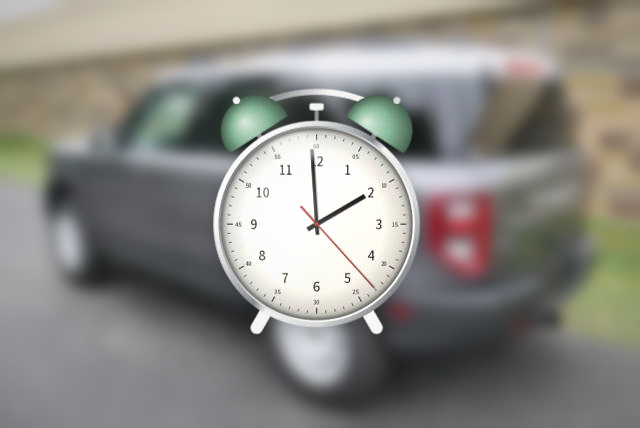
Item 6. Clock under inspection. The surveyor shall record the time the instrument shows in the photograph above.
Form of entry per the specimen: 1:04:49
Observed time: 1:59:23
